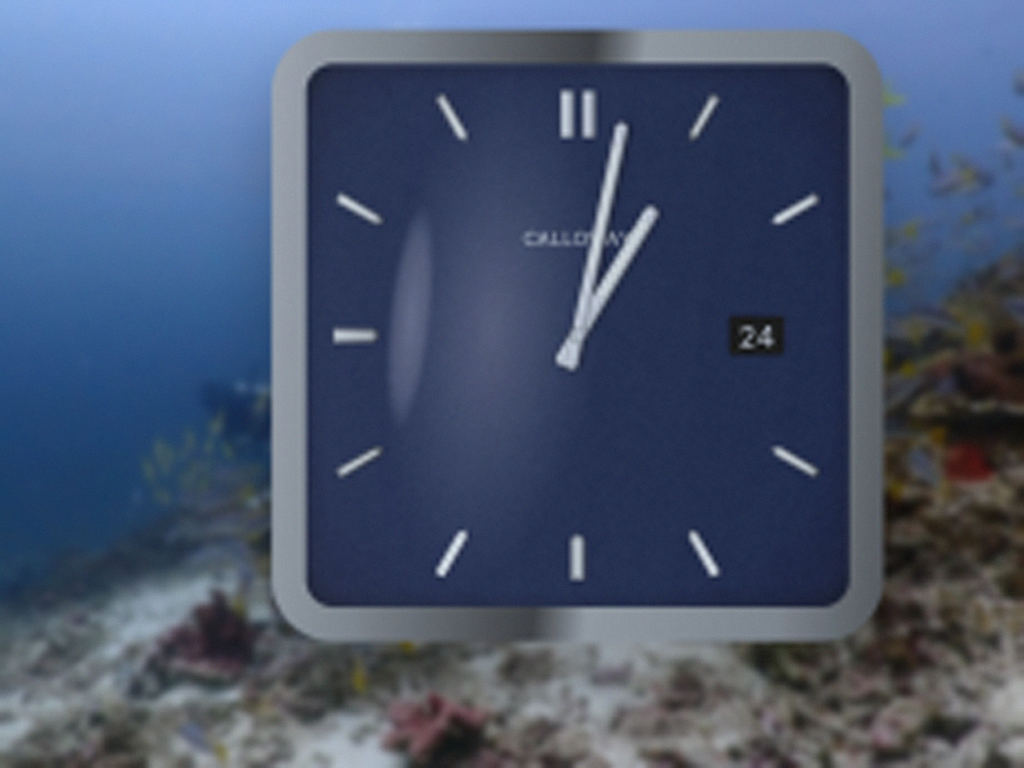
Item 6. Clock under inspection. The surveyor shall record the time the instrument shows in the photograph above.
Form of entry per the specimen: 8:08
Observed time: 1:02
